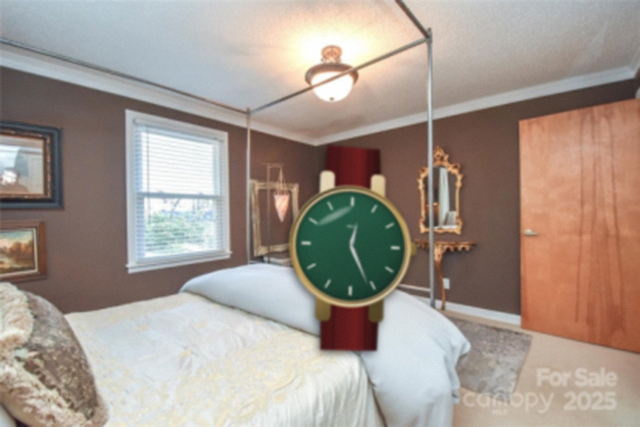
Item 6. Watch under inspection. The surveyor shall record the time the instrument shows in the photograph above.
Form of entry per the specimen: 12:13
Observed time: 12:26
